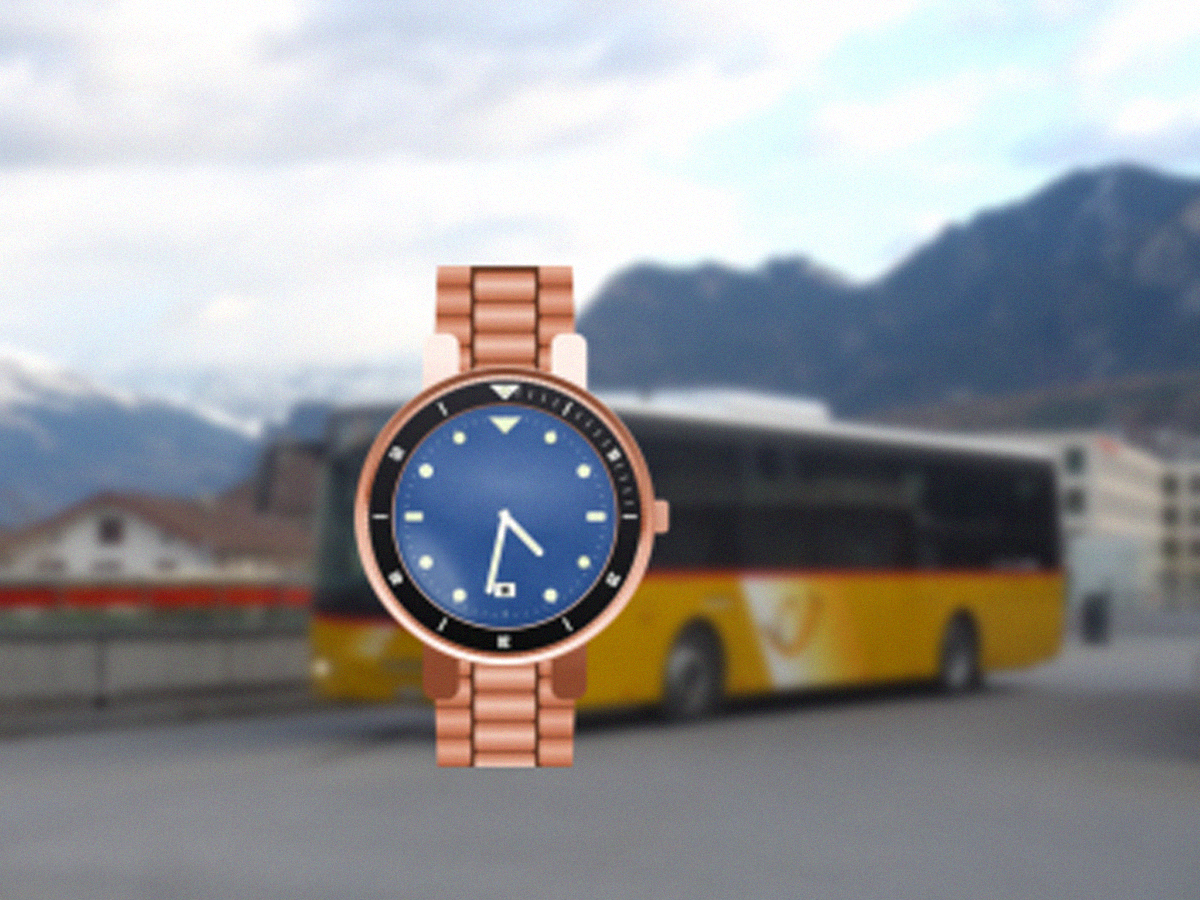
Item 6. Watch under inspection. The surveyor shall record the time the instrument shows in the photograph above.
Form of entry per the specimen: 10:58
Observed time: 4:32
